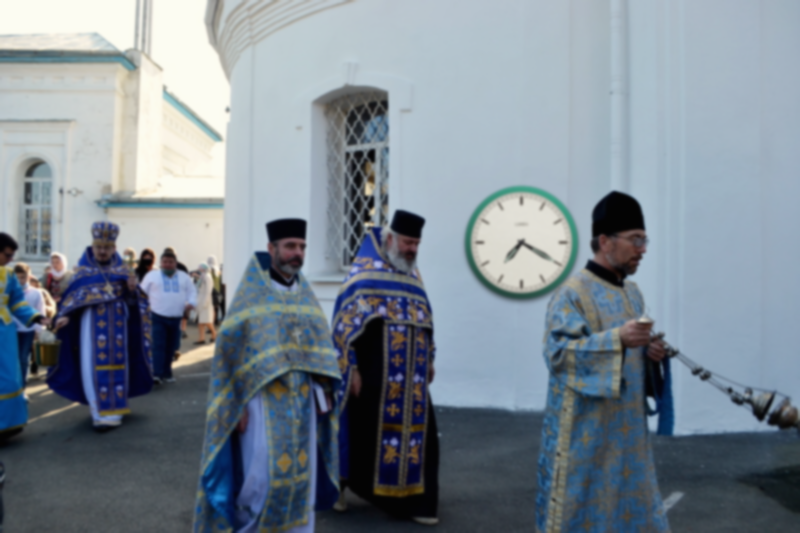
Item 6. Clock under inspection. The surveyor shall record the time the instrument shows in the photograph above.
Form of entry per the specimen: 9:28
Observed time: 7:20
